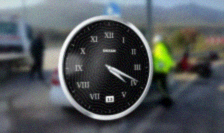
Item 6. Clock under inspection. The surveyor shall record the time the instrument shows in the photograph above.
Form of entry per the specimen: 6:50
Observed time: 4:19
